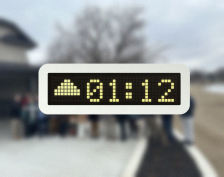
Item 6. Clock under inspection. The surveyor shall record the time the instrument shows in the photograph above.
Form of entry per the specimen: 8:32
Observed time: 1:12
